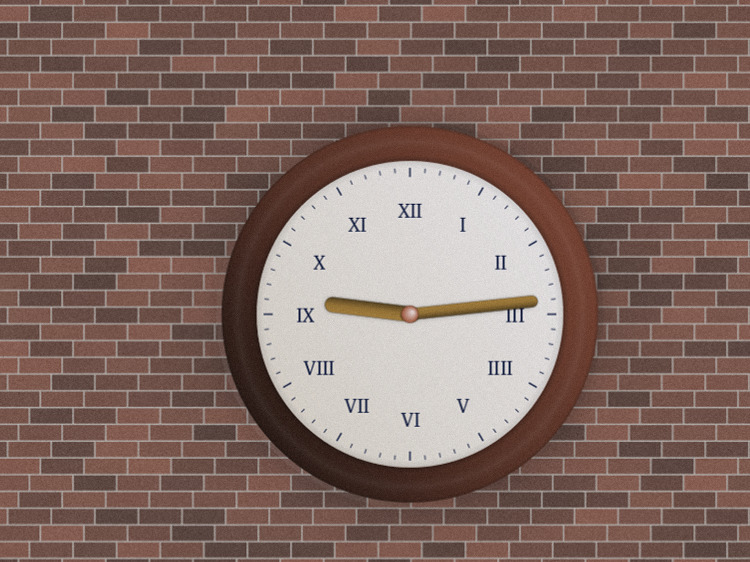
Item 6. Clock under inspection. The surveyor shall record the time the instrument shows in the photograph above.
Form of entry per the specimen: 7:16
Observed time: 9:14
